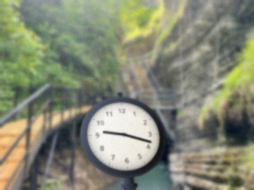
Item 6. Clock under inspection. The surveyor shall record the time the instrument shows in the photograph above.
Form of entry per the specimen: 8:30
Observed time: 9:18
